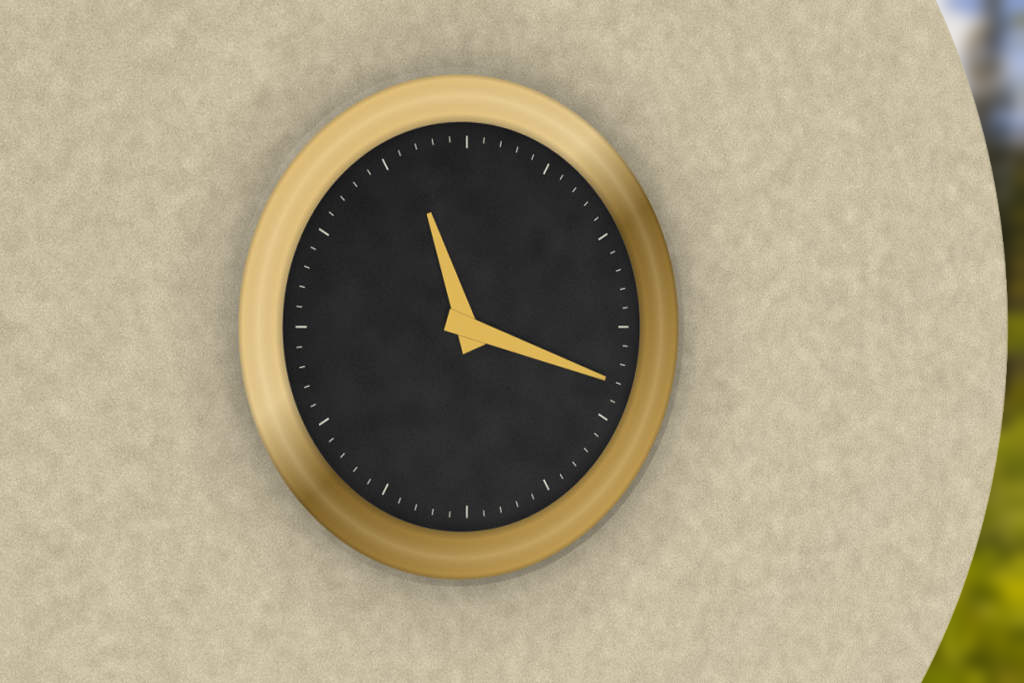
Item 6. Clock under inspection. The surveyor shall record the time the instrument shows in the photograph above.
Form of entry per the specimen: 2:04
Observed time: 11:18
